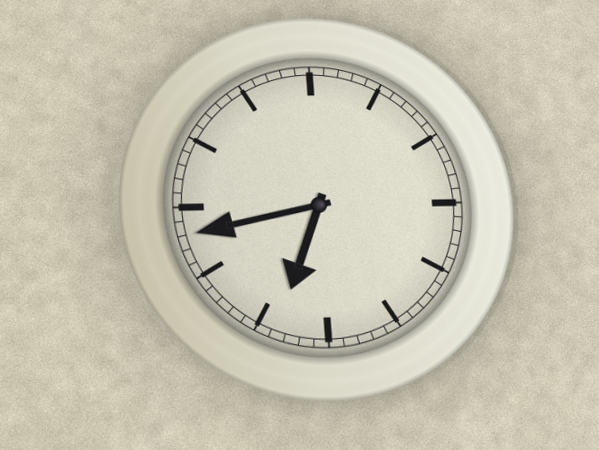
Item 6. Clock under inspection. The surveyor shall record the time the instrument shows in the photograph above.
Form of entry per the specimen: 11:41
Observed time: 6:43
